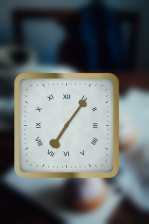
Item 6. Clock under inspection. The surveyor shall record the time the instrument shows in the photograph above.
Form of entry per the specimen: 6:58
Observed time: 7:06
